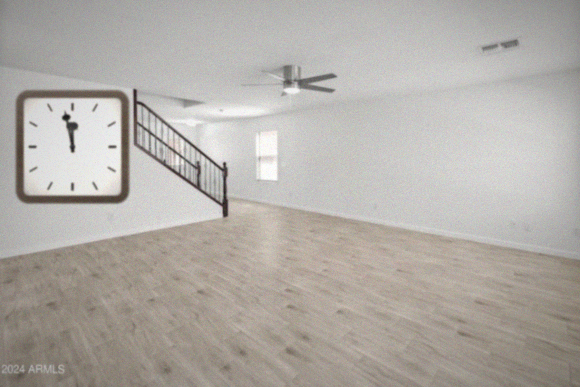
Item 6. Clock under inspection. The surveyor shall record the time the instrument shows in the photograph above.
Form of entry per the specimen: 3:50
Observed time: 11:58
